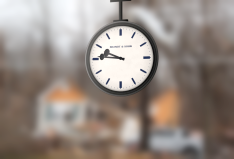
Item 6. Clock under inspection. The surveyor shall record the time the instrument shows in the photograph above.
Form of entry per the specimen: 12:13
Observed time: 9:46
